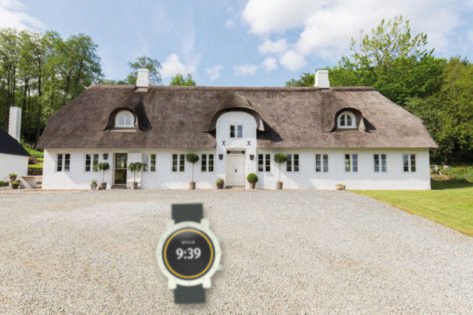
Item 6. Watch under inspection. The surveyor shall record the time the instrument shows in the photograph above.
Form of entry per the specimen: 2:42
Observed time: 9:39
